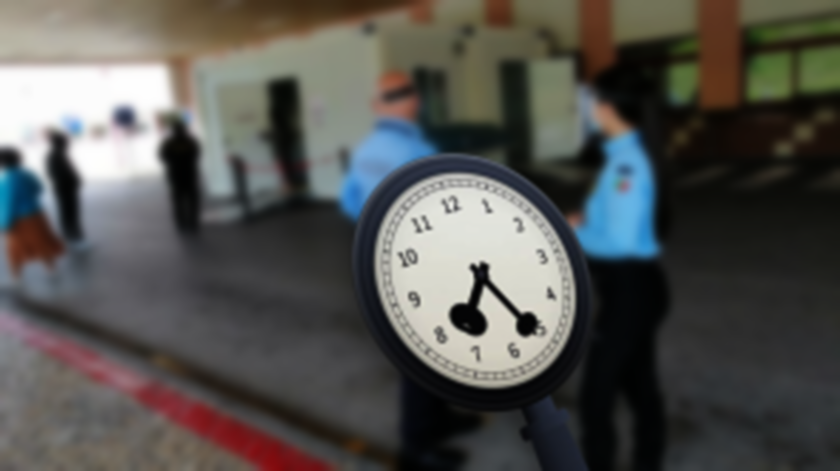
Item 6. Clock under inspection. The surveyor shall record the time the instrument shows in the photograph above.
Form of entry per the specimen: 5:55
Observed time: 7:26
